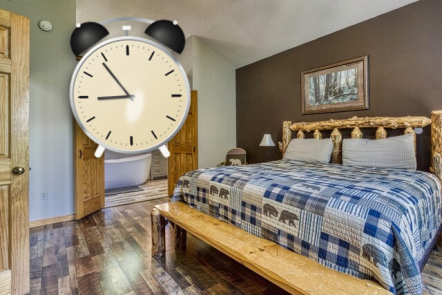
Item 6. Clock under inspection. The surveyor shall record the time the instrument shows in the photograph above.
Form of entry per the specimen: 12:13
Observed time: 8:54
